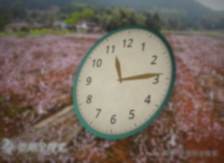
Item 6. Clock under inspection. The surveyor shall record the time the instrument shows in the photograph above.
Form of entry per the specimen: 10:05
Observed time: 11:14
